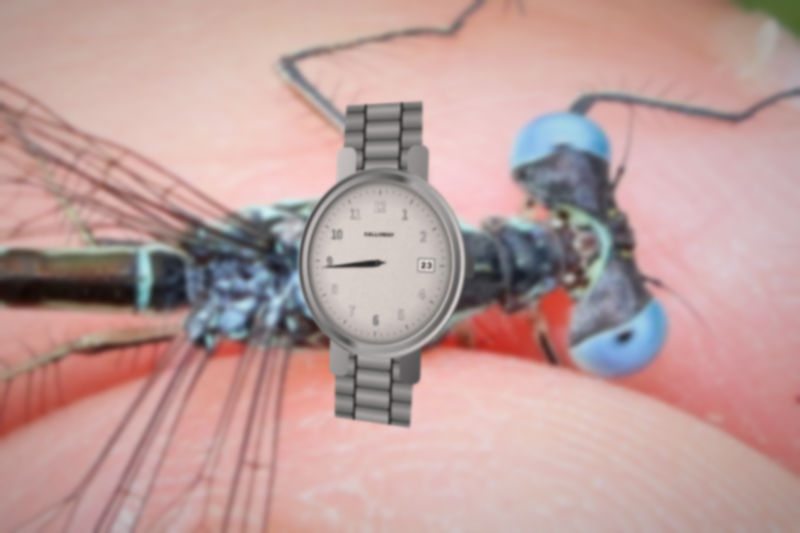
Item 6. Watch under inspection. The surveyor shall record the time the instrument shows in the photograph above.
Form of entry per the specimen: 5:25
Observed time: 8:44
